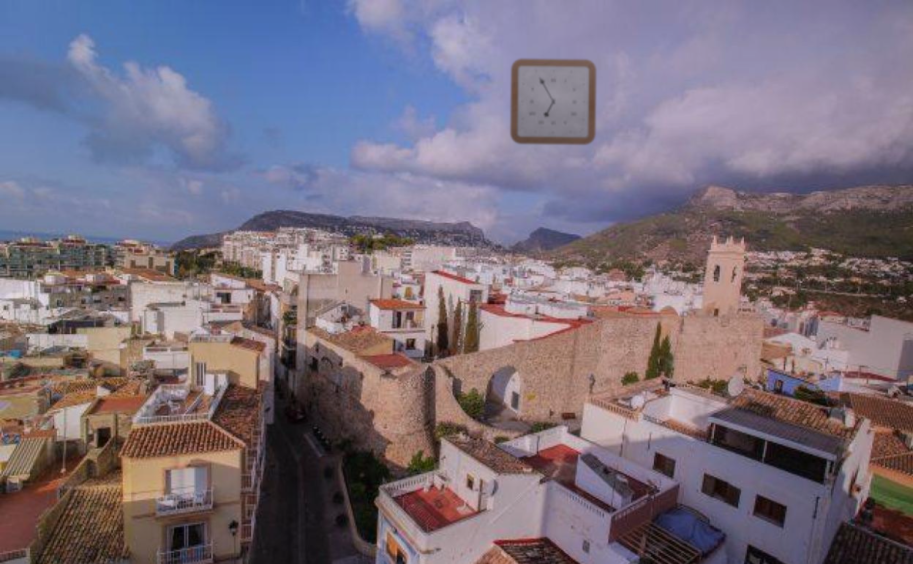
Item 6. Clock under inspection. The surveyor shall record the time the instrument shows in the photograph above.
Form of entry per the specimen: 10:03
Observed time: 6:55
